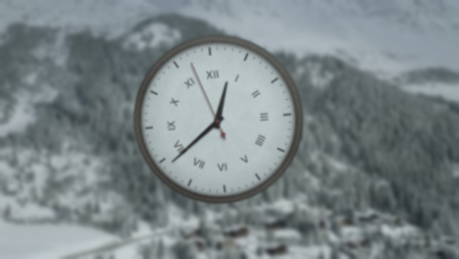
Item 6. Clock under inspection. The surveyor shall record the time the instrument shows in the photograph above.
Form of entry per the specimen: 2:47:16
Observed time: 12:38:57
